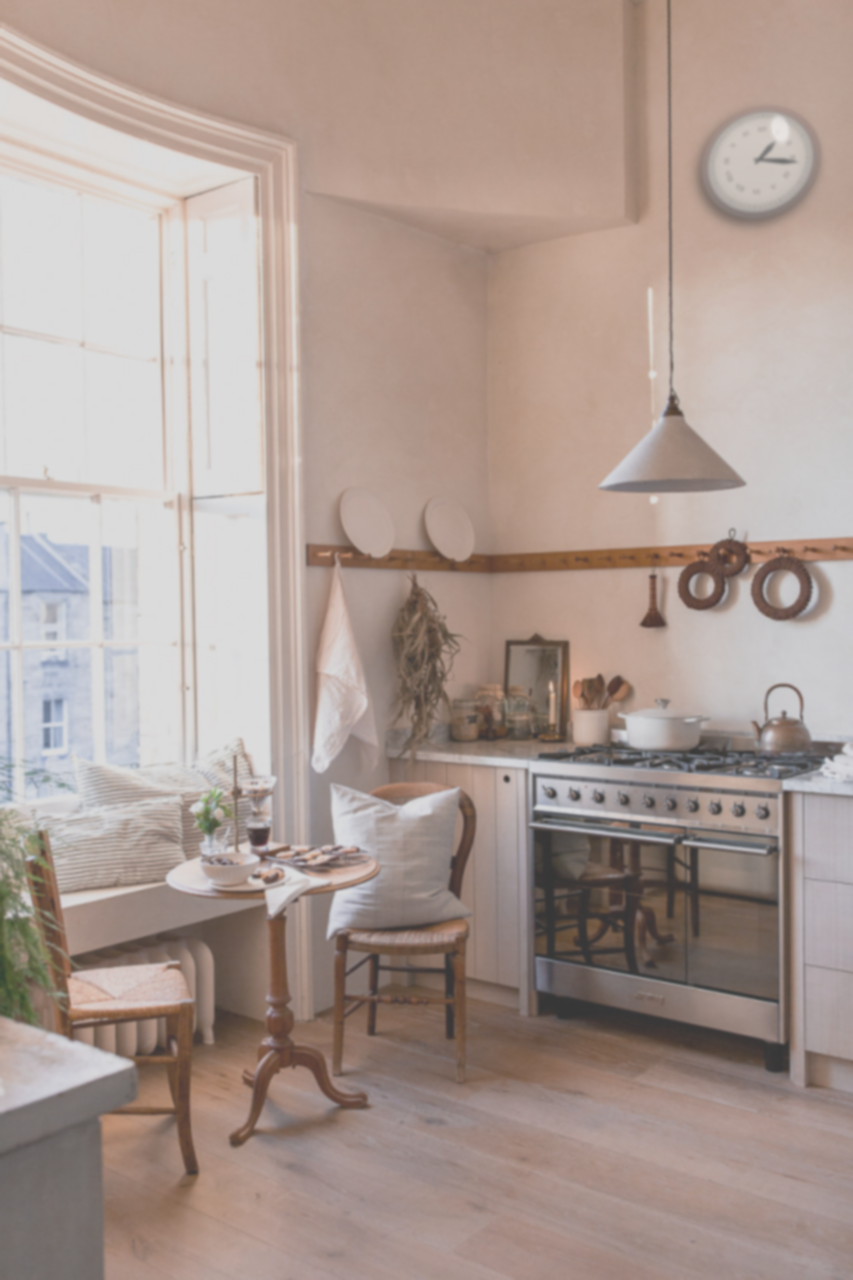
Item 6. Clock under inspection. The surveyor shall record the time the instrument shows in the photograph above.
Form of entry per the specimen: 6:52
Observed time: 1:16
